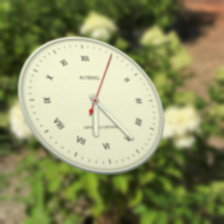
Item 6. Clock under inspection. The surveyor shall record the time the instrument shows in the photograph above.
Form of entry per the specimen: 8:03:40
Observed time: 6:24:05
